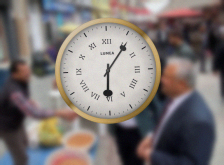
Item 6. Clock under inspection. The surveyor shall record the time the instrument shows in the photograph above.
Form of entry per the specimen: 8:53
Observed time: 6:06
